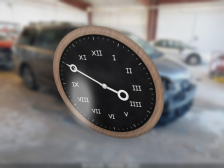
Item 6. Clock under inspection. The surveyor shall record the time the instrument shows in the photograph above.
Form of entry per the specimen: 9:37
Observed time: 3:50
